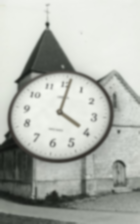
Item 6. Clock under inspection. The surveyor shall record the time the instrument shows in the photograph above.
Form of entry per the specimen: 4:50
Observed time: 4:01
